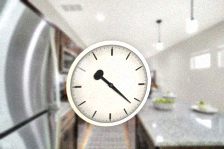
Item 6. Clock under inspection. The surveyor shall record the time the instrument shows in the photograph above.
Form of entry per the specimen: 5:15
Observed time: 10:22
